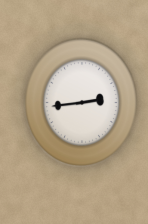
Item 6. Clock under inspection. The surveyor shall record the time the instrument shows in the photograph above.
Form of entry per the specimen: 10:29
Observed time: 2:44
